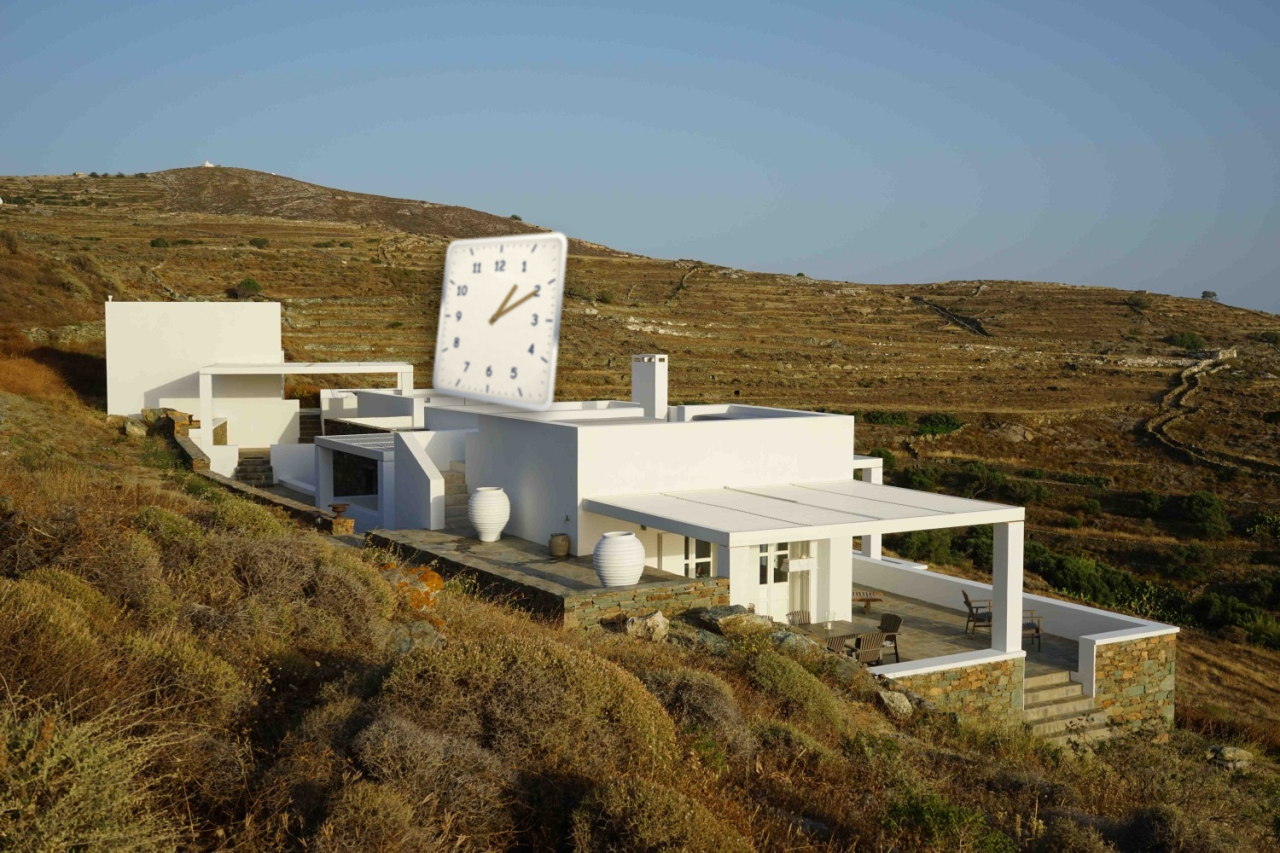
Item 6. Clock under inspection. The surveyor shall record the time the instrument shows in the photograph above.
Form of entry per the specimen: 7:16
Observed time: 1:10
